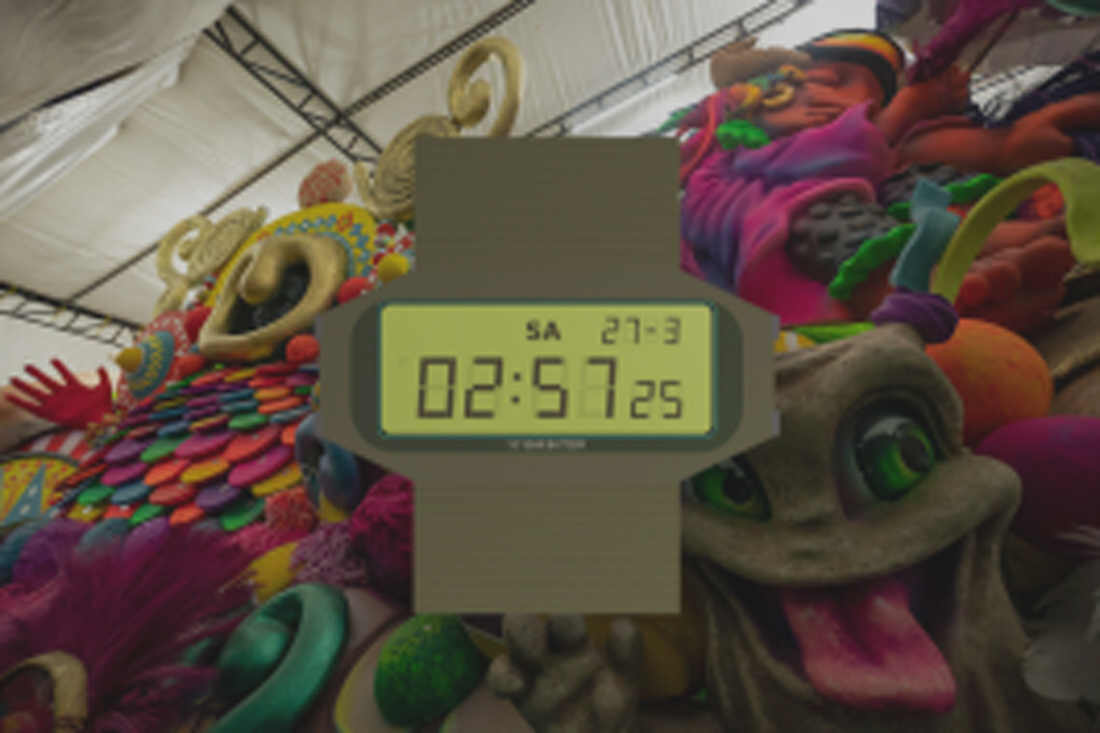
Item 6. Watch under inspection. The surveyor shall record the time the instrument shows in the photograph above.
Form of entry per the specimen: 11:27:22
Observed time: 2:57:25
